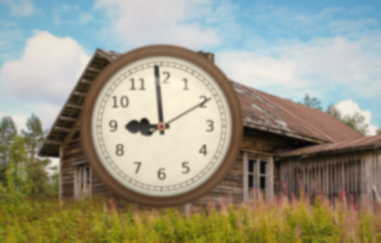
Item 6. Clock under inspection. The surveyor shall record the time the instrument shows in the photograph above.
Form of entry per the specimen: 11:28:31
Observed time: 8:59:10
